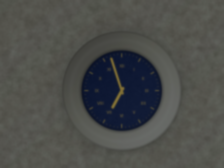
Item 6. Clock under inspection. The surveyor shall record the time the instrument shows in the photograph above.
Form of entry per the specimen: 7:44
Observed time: 6:57
